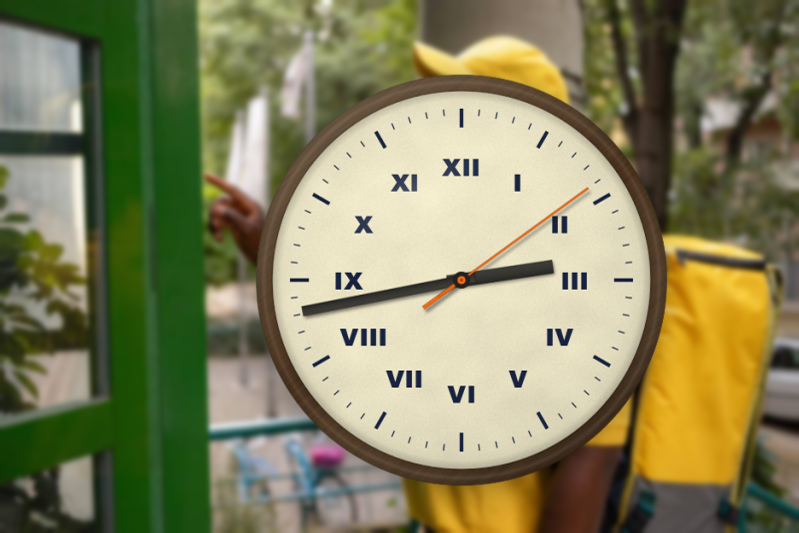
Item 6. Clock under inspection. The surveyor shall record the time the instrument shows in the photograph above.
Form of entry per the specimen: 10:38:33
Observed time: 2:43:09
